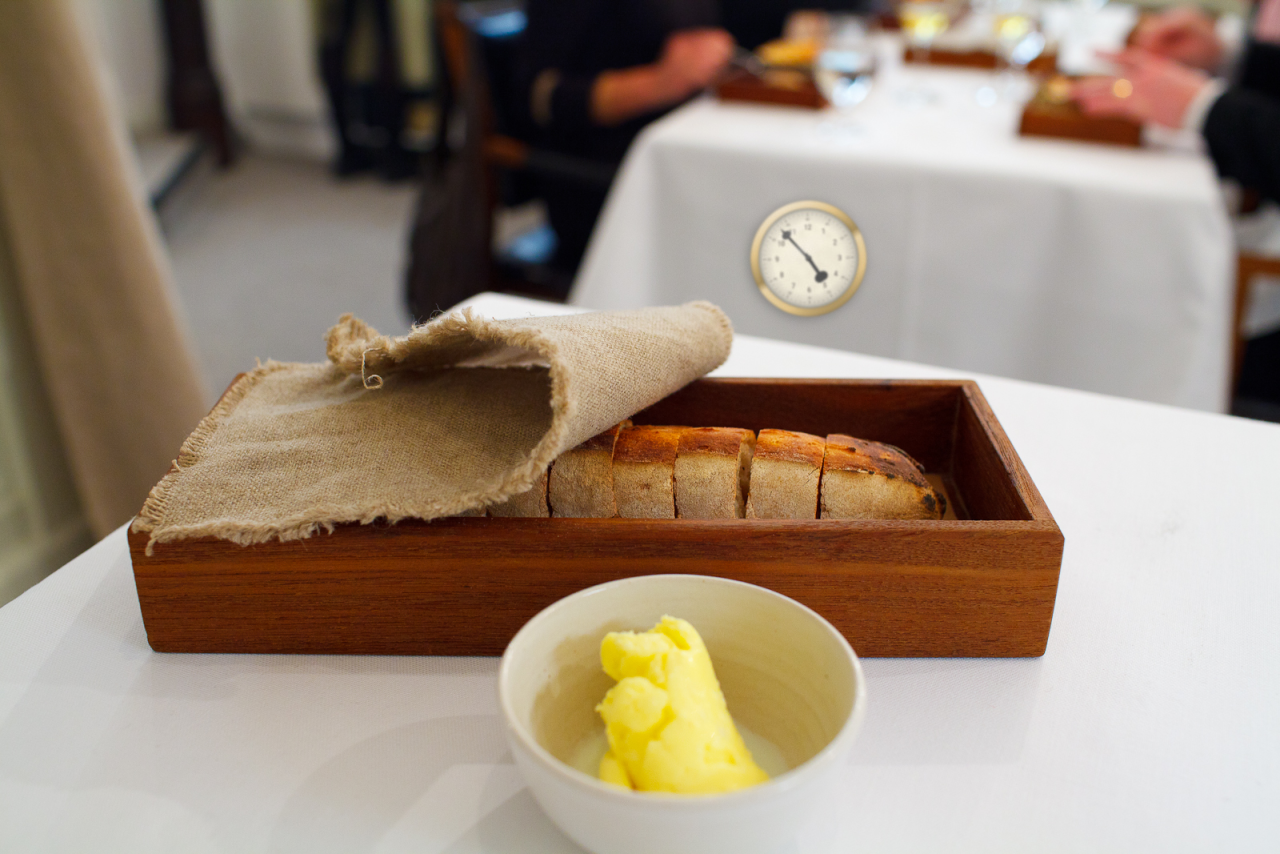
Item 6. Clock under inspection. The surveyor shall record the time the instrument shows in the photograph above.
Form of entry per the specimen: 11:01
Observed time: 4:53
